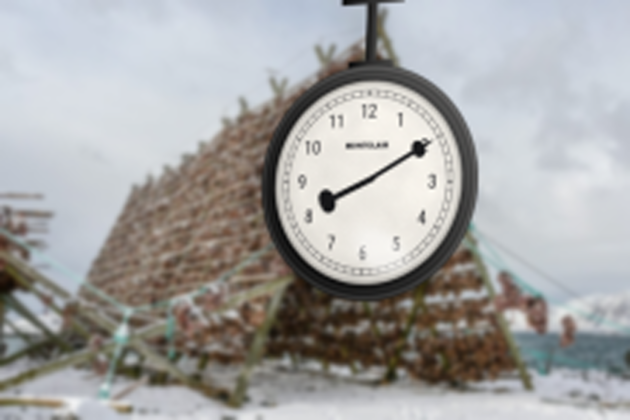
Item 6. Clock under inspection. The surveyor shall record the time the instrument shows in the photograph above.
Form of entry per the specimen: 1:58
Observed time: 8:10
